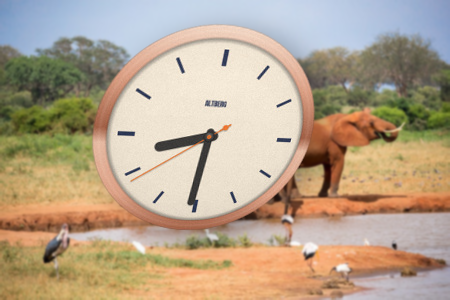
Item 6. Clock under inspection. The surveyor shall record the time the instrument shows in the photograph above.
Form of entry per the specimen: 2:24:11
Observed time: 8:30:39
